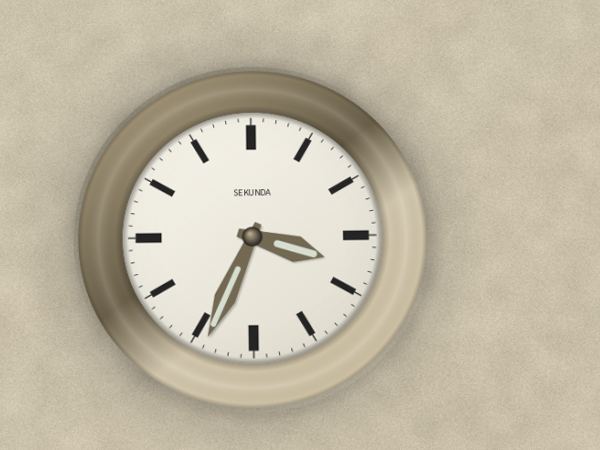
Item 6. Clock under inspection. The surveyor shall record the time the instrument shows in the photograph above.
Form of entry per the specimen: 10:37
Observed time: 3:34
